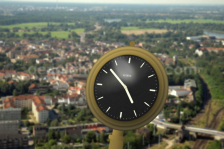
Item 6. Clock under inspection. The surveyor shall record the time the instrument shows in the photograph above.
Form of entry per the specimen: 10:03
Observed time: 4:52
